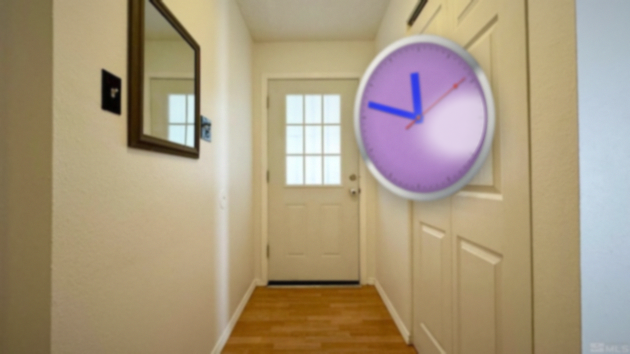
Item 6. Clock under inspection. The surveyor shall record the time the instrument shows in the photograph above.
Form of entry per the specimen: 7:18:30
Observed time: 11:47:09
